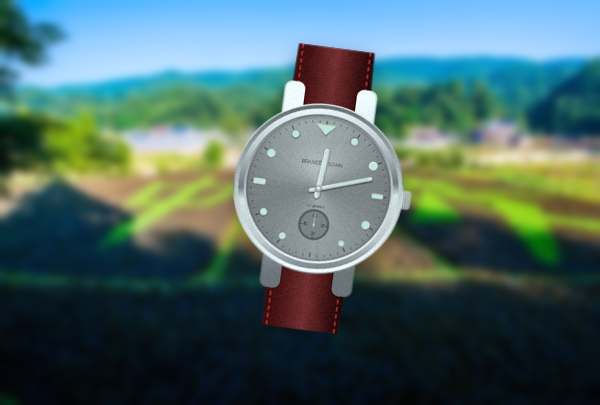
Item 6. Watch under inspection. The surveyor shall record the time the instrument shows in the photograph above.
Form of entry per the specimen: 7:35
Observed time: 12:12
